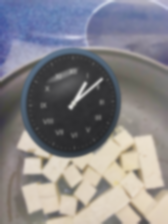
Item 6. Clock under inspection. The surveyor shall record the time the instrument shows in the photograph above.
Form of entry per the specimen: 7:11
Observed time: 1:09
